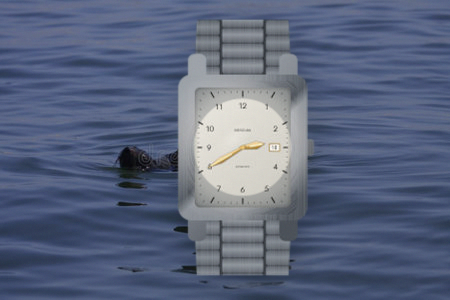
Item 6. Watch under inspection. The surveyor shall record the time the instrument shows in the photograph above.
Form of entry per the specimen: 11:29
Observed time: 2:40
